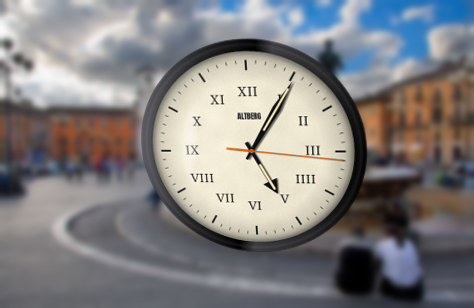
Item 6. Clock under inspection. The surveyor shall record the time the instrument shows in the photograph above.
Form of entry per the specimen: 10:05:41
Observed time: 5:05:16
